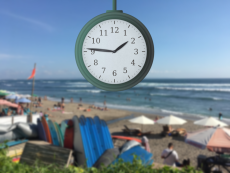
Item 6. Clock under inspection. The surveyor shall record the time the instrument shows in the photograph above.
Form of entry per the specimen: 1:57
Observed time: 1:46
